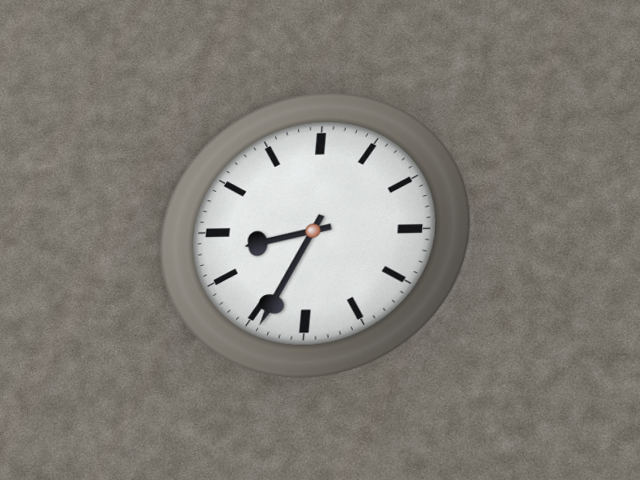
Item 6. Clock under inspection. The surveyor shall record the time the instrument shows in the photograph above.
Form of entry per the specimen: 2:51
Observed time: 8:34
